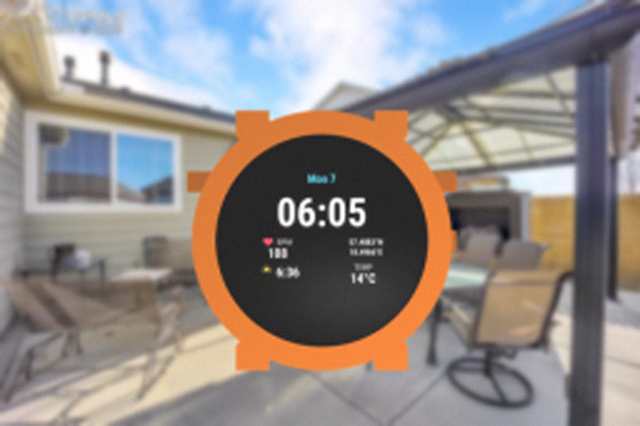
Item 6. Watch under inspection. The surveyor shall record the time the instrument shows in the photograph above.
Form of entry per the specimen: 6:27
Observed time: 6:05
